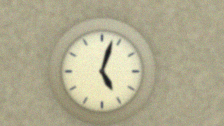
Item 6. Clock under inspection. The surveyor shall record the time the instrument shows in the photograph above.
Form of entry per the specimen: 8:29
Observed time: 5:03
